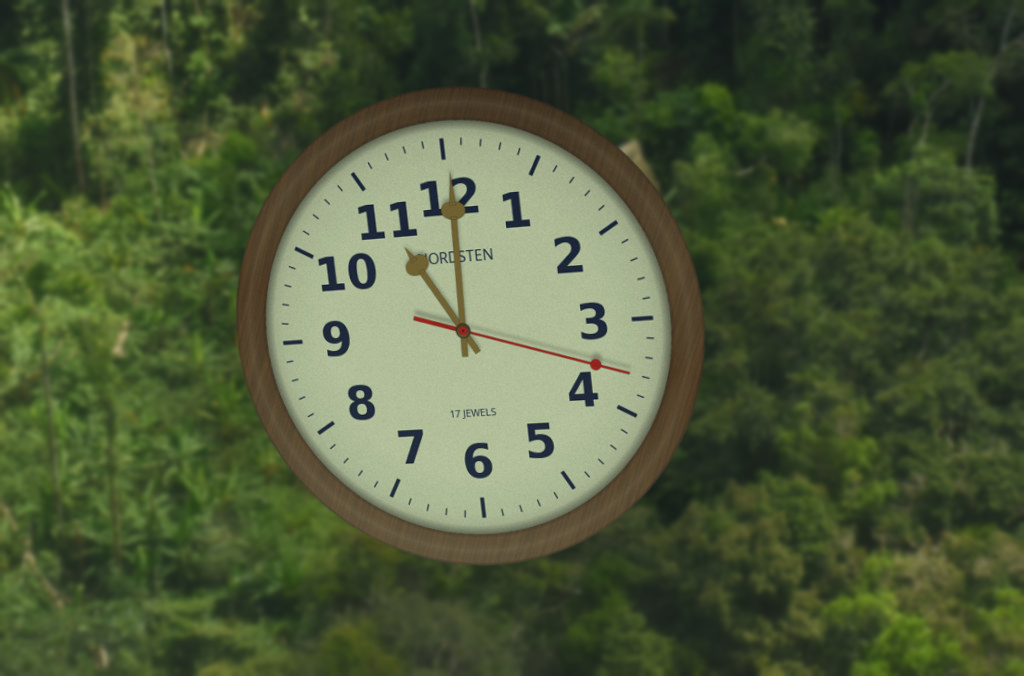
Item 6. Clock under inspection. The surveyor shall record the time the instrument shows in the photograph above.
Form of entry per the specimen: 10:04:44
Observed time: 11:00:18
